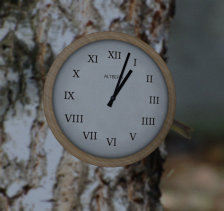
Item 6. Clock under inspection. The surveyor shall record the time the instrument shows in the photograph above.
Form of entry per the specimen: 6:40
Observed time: 1:03
